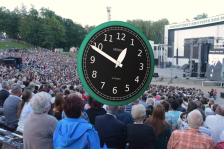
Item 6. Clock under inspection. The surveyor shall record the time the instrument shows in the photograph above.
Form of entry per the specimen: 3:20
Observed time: 12:49
